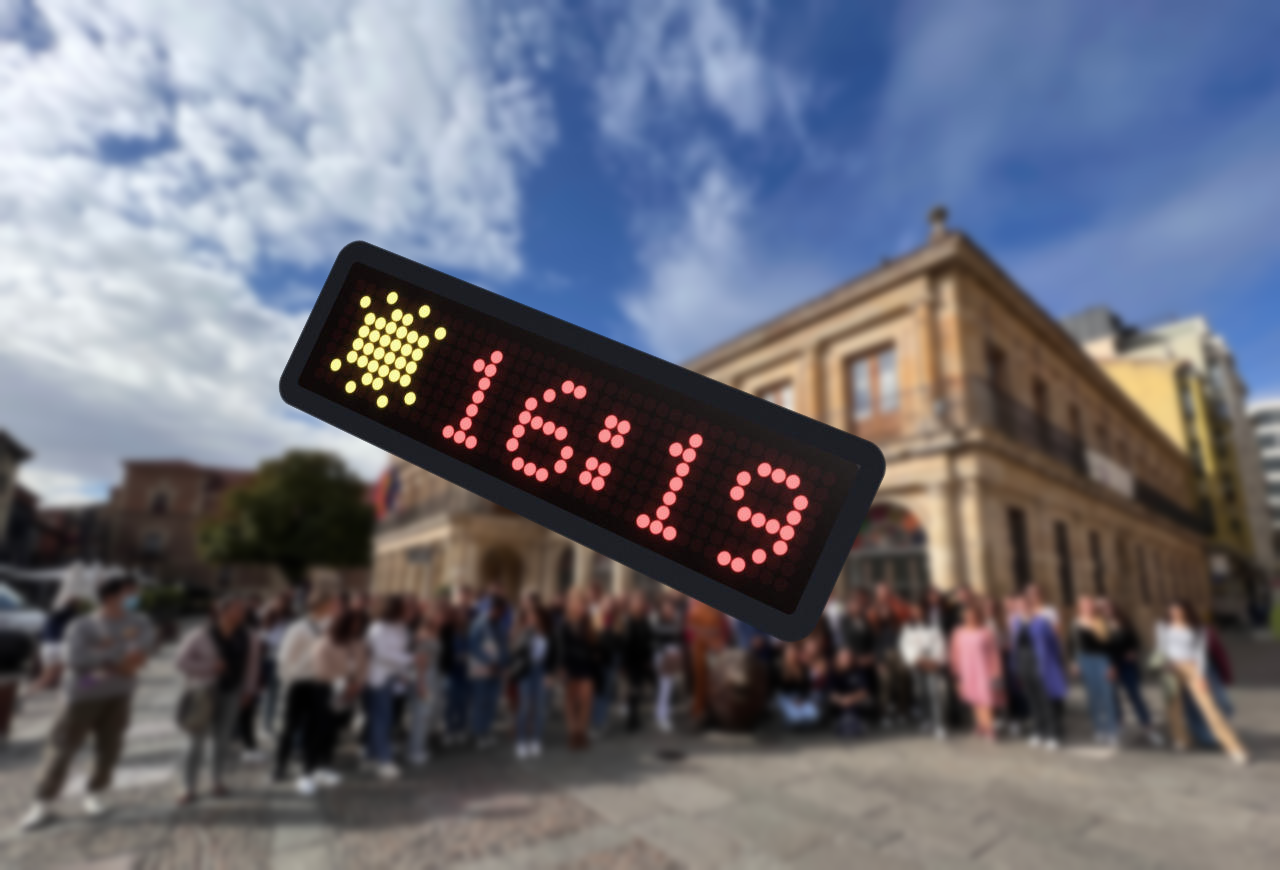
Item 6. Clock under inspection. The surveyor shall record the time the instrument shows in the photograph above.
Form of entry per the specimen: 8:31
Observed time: 16:19
